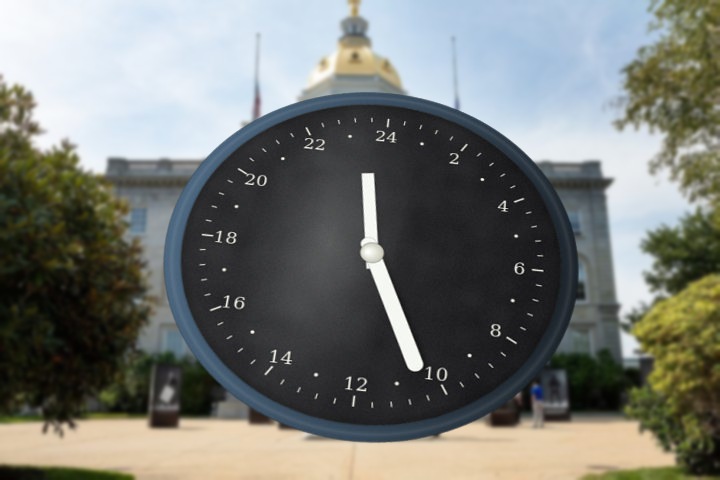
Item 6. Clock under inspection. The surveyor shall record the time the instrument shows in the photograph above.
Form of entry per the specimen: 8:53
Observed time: 23:26
